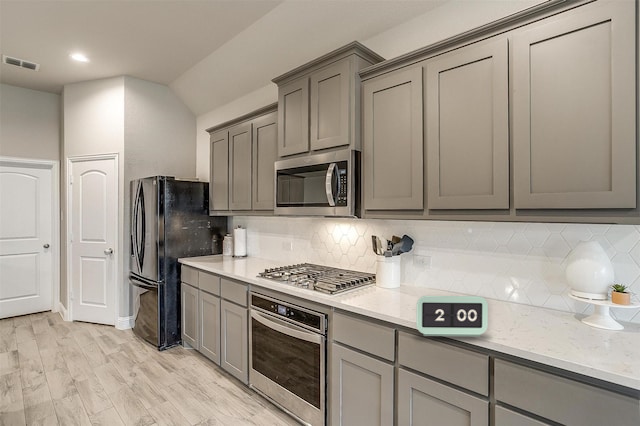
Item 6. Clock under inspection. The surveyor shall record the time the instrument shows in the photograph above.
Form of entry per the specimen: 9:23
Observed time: 2:00
